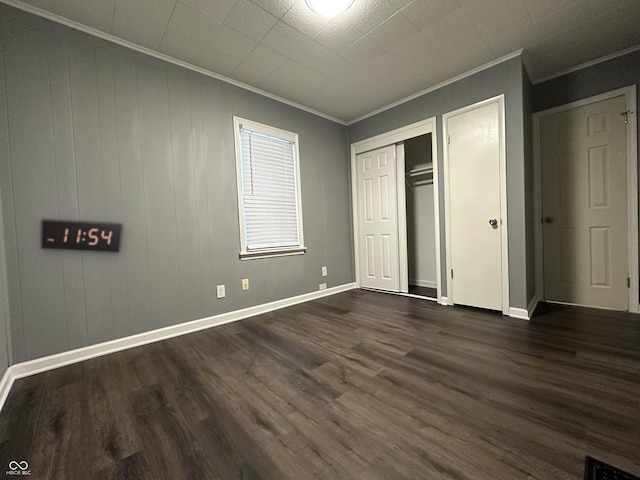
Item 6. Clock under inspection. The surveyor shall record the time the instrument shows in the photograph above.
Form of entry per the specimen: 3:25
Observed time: 11:54
